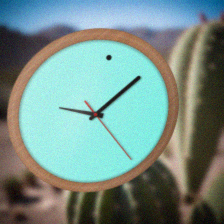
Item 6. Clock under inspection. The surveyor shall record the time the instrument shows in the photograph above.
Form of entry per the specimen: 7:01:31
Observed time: 9:06:22
